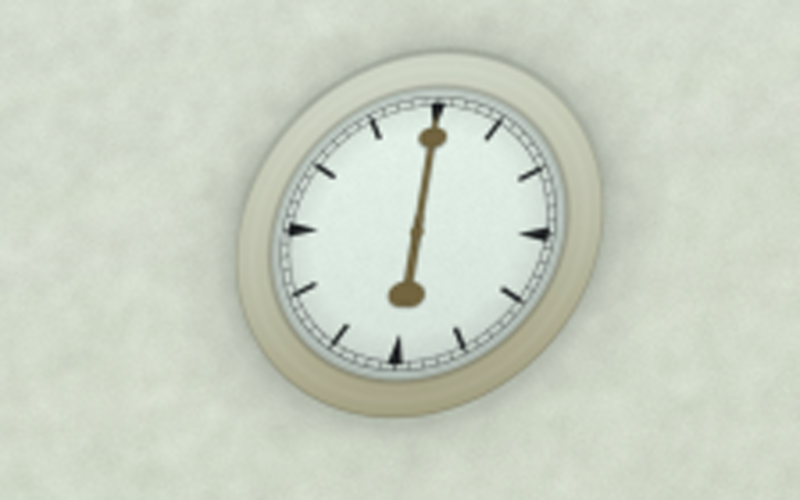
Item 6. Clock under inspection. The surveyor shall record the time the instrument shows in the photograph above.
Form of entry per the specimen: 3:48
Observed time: 6:00
